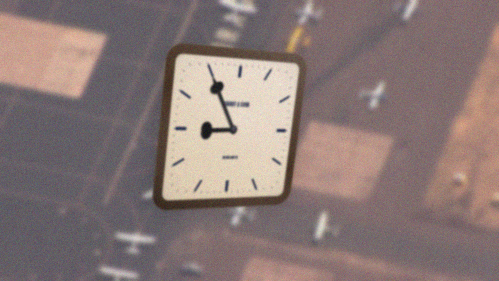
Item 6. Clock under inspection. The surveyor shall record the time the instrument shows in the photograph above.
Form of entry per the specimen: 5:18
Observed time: 8:55
